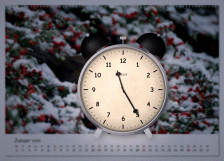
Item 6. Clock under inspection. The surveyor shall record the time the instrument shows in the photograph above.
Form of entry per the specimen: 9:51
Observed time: 11:25
